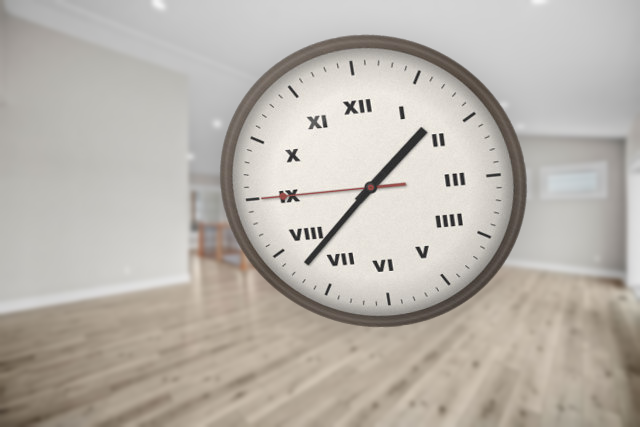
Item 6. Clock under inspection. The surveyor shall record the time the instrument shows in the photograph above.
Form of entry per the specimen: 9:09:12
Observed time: 1:37:45
